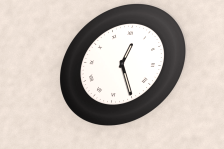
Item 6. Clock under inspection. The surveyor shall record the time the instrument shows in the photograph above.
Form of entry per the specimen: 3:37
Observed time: 12:25
